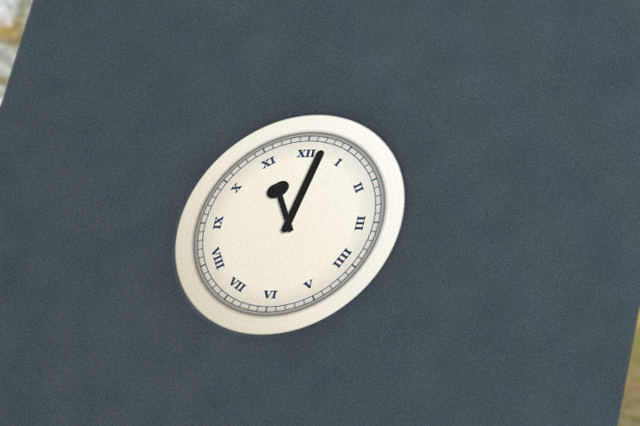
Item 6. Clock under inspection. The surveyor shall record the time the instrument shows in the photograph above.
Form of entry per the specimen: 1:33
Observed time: 11:02
